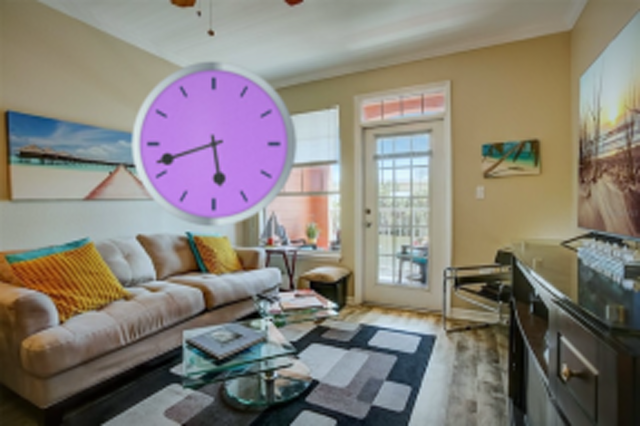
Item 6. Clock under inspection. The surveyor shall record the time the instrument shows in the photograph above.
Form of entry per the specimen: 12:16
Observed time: 5:42
